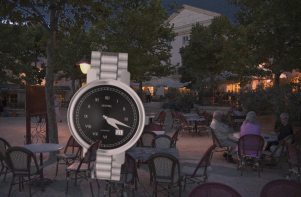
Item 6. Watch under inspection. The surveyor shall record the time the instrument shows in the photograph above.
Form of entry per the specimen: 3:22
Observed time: 4:18
